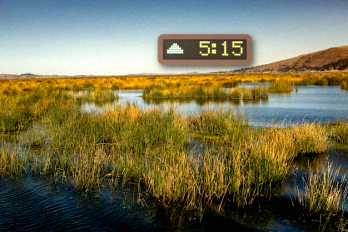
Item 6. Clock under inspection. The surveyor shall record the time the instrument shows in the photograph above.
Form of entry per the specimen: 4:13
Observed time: 5:15
